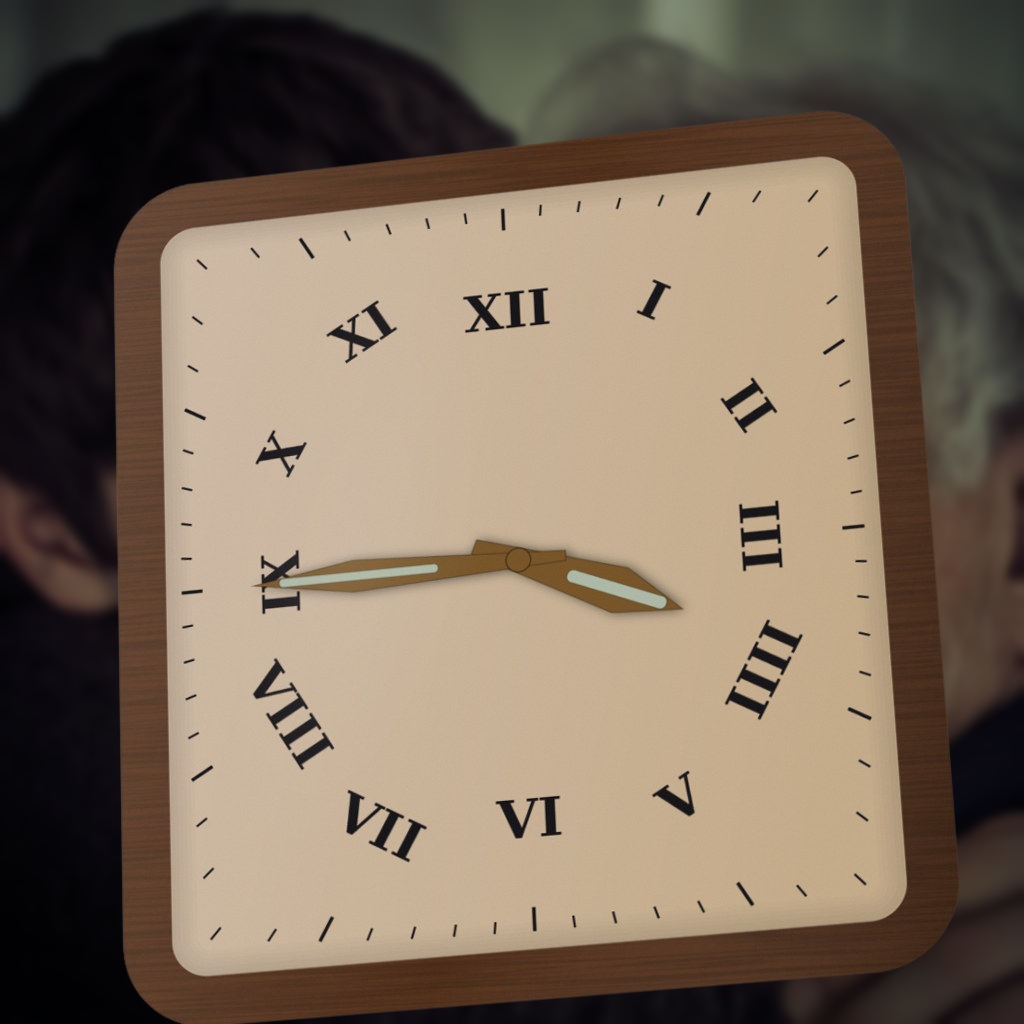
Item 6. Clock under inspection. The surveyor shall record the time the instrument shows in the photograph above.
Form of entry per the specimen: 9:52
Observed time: 3:45
